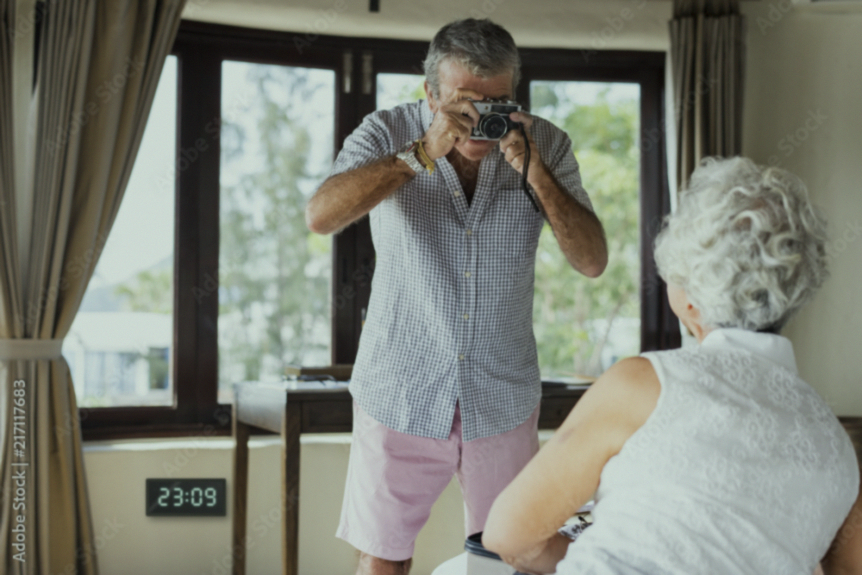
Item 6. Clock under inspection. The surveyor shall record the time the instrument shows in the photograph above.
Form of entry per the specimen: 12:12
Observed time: 23:09
